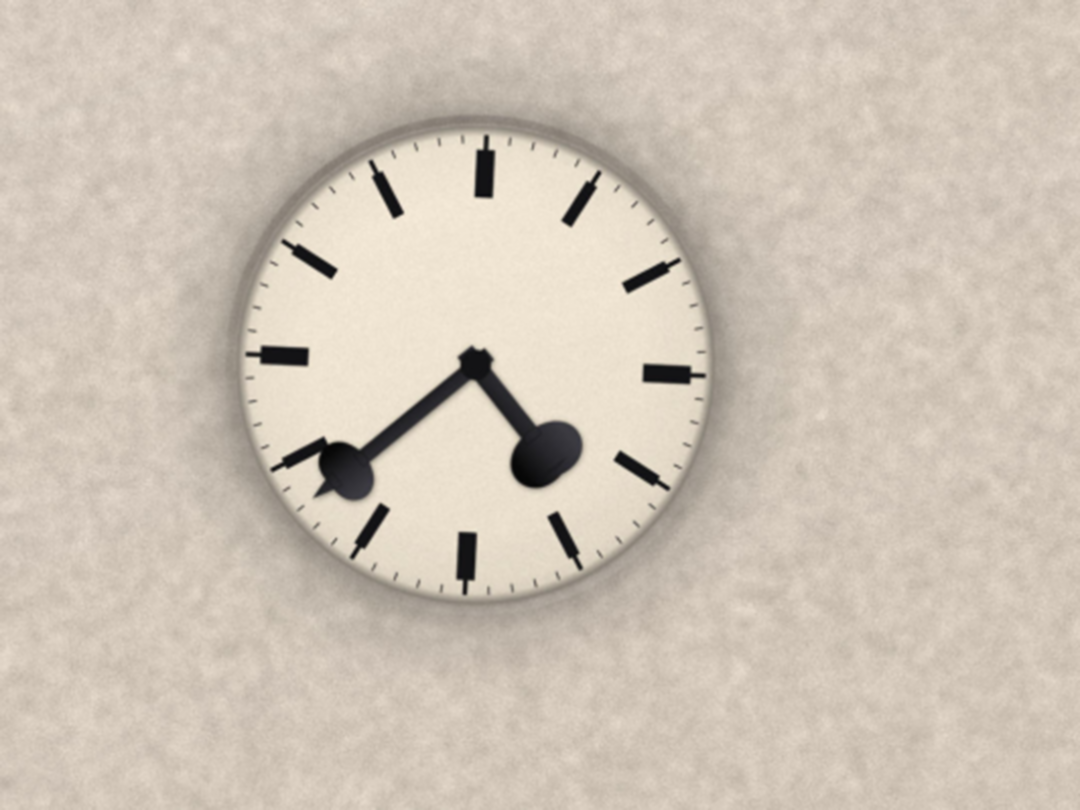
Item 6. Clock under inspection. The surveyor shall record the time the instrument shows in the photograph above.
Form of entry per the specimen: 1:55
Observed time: 4:38
